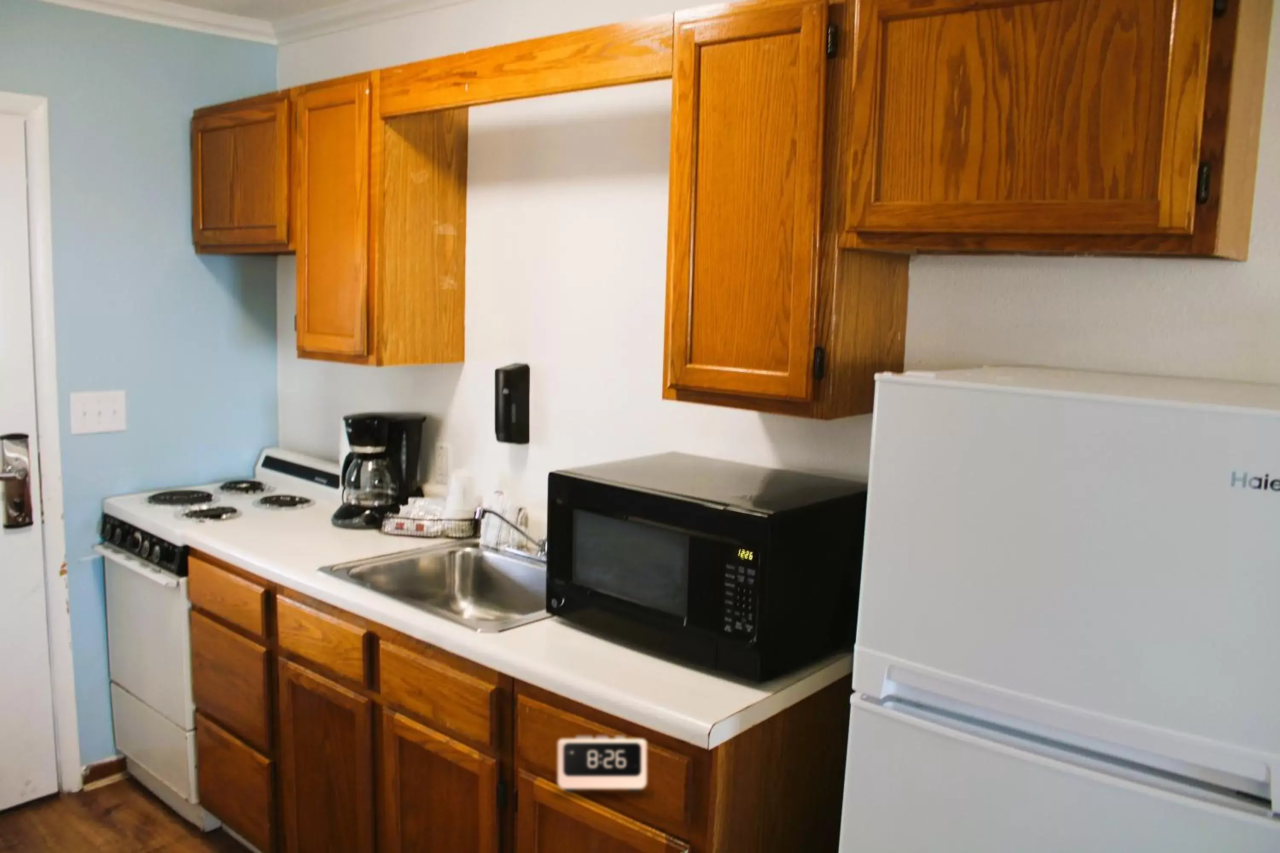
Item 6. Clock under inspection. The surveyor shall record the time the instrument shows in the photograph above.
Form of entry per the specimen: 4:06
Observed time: 8:26
